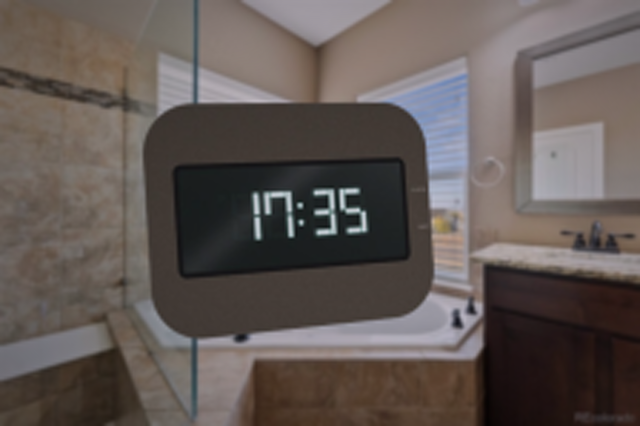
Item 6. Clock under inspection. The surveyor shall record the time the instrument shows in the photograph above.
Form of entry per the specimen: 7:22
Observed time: 17:35
